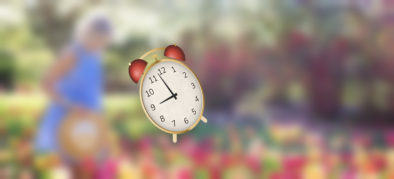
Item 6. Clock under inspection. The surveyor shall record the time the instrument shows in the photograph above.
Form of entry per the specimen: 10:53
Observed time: 8:58
